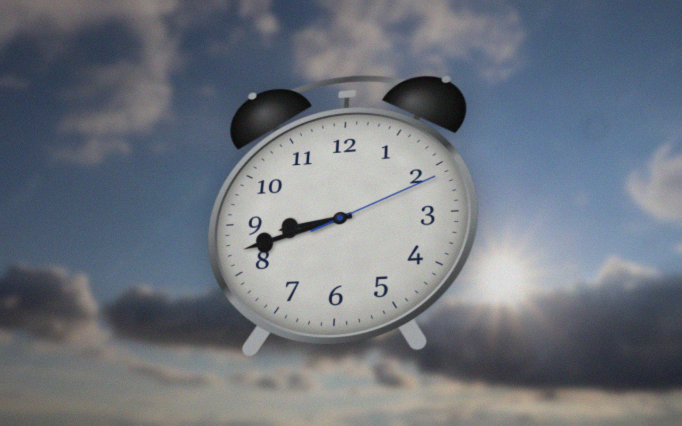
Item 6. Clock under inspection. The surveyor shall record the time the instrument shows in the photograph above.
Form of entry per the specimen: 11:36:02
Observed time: 8:42:11
